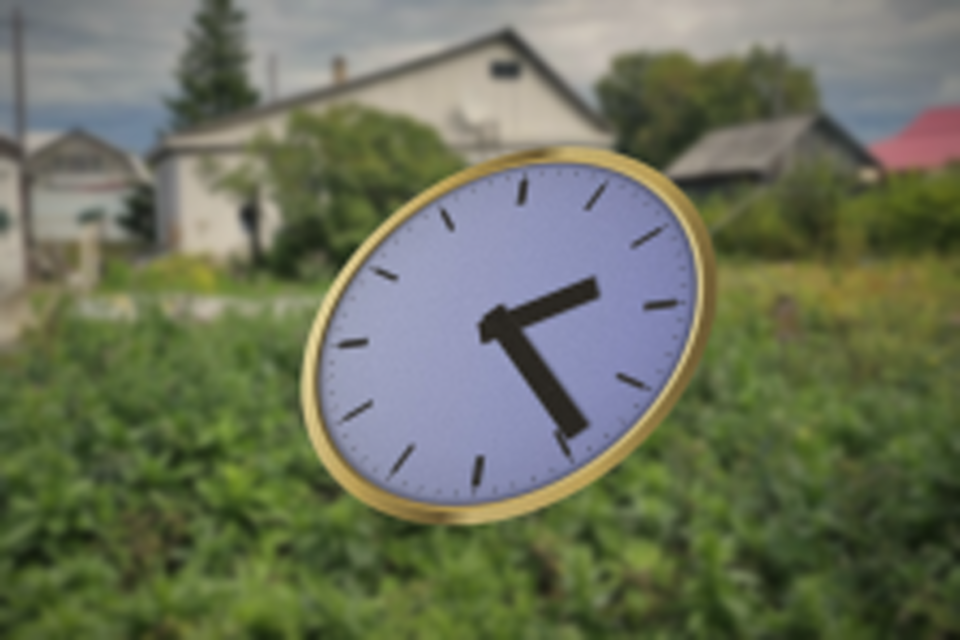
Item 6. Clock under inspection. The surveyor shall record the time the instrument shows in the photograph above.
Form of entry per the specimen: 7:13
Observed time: 2:24
